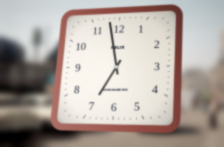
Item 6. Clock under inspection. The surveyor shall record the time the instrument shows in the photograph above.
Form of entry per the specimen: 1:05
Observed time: 6:58
